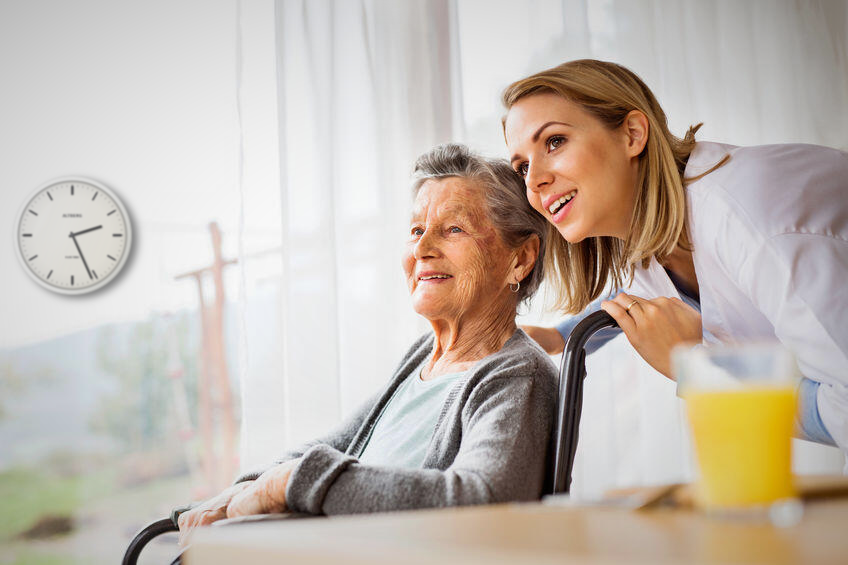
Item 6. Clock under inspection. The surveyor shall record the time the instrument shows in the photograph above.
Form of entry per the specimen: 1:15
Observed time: 2:26
